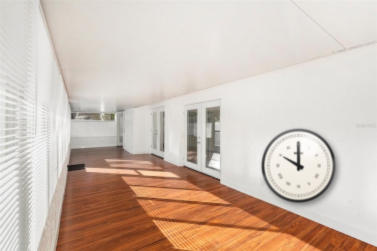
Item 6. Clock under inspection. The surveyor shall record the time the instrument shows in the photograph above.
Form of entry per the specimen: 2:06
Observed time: 10:00
